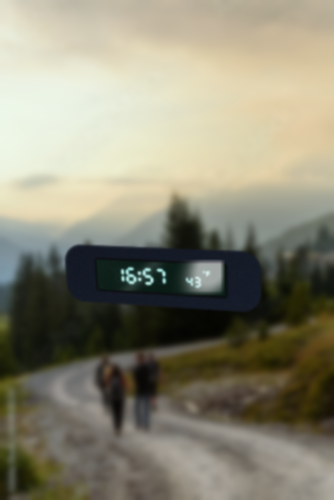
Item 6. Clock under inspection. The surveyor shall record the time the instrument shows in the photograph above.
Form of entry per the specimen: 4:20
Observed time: 16:57
